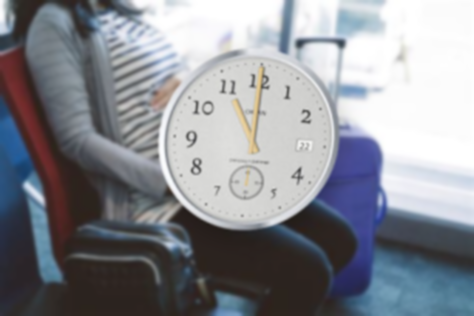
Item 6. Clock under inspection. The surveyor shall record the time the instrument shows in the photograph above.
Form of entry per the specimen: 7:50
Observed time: 11:00
